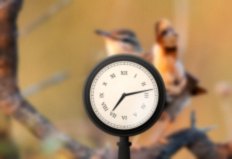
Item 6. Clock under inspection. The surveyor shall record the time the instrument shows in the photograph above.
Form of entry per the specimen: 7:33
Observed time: 7:13
